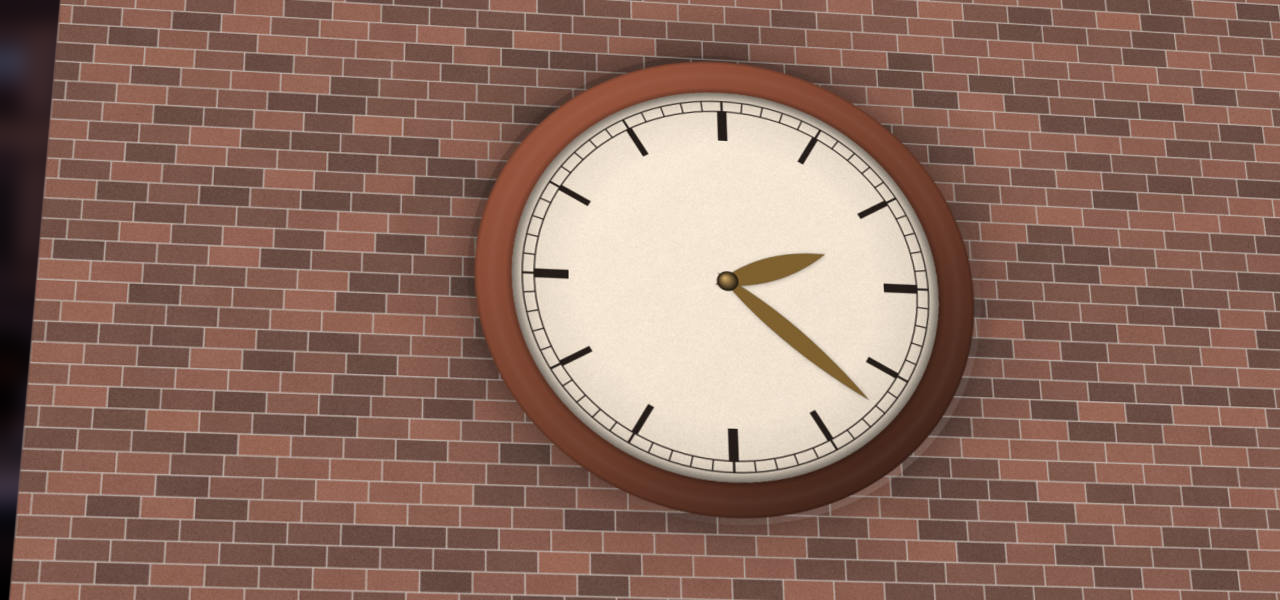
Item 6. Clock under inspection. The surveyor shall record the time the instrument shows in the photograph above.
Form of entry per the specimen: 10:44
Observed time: 2:22
